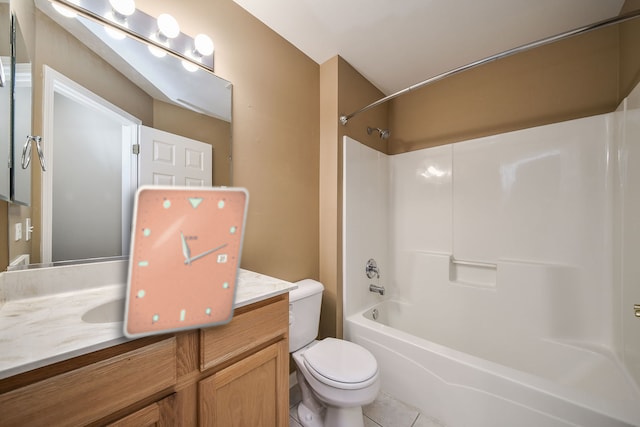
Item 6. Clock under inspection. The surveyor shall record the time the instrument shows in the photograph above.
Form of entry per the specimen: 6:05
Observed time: 11:12
